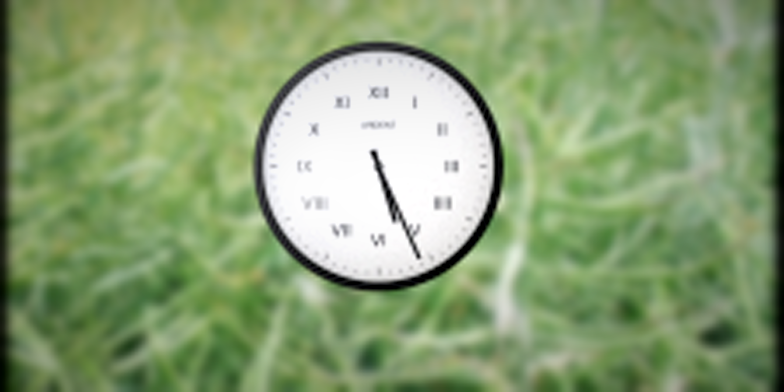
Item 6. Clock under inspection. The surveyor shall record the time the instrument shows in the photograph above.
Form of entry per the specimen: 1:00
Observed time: 5:26
